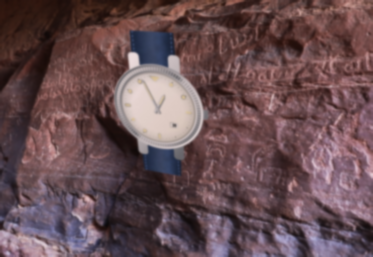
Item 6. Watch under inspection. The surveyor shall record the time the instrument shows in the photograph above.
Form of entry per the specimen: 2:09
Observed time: 12:56
